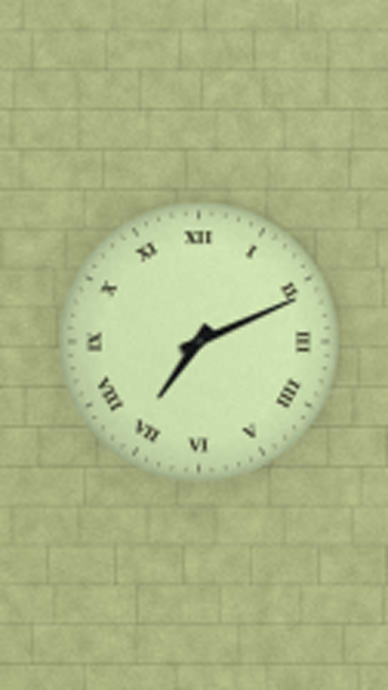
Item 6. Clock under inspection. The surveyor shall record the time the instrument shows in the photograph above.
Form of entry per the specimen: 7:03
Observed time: 7:11
